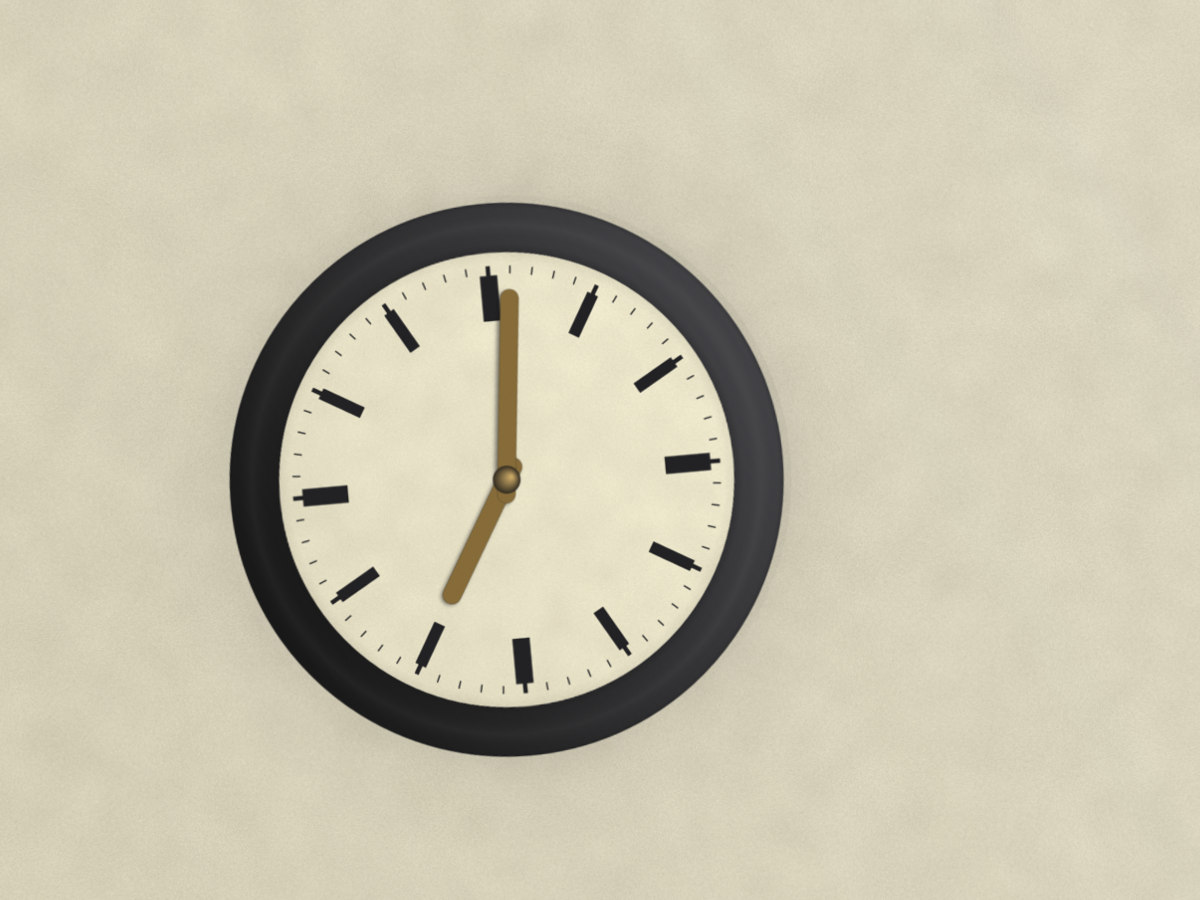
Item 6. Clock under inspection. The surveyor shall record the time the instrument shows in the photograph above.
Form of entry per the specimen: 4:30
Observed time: 7:01
